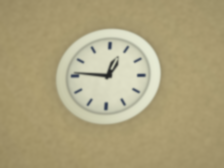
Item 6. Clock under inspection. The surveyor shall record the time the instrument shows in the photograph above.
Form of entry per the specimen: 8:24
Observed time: 12:46
